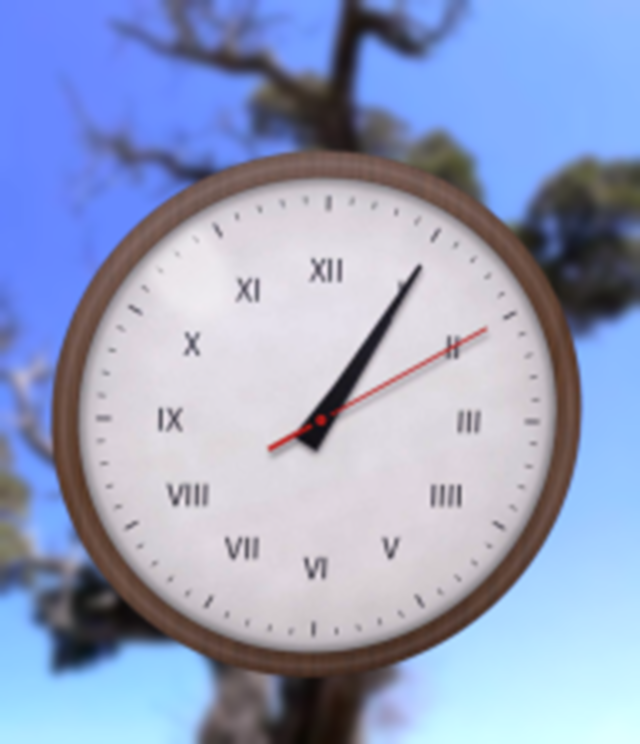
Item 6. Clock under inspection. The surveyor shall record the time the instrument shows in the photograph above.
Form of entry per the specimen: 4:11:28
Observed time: 1:05:10
